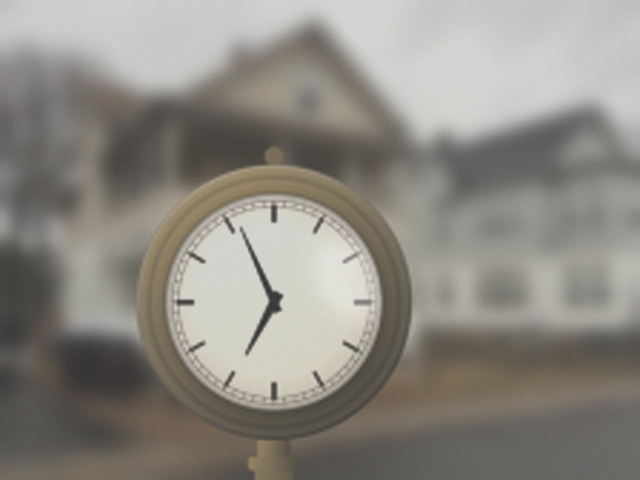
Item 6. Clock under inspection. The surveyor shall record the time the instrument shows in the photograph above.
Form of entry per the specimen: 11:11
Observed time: 6:56
